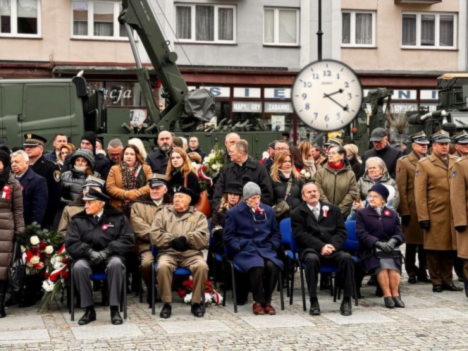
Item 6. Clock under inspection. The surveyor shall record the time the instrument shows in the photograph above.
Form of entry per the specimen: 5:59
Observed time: 2:21
